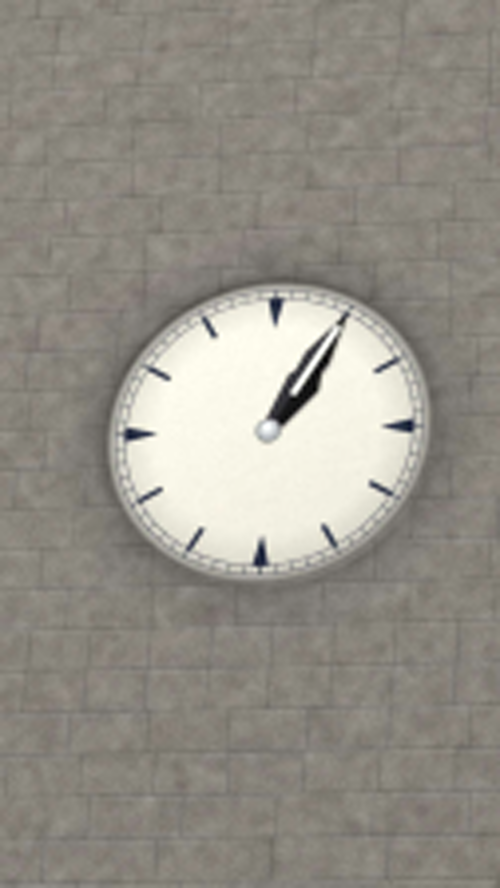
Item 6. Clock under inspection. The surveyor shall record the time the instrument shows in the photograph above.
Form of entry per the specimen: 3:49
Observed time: 1:05
